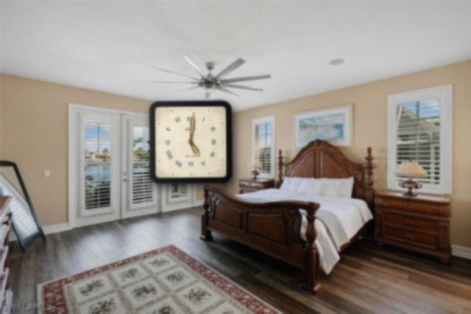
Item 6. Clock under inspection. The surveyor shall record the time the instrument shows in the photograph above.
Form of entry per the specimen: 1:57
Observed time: 5:01
